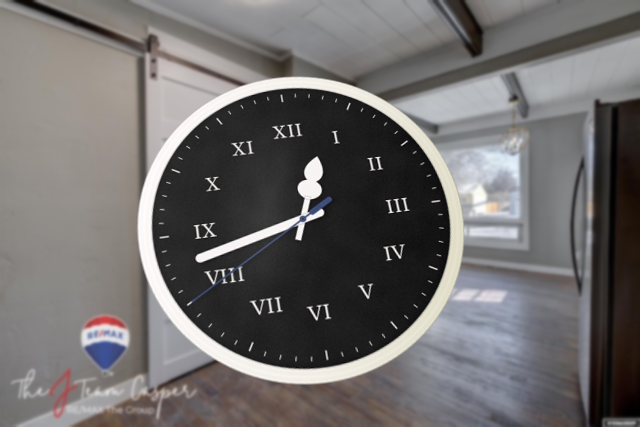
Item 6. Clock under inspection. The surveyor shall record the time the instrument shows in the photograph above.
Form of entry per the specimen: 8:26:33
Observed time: 12:42:40
